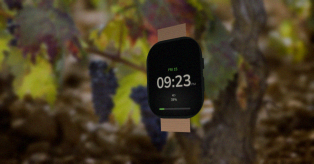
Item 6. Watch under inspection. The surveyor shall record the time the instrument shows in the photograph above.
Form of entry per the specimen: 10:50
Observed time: 9:23
